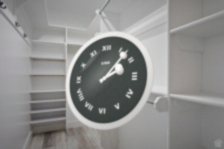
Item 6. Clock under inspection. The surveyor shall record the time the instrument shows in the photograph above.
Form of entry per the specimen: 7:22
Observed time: 2:07
